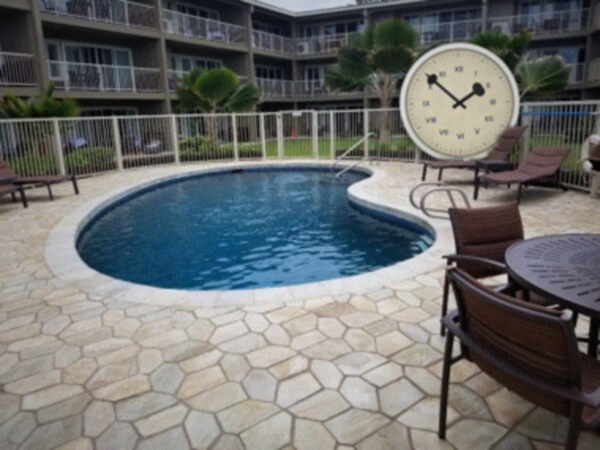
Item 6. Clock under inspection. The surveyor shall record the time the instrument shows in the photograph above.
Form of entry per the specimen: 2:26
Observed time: 1:52
